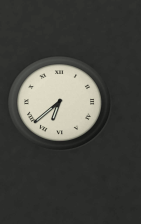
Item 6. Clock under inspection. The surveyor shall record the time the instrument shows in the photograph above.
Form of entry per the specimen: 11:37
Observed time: 6:38
